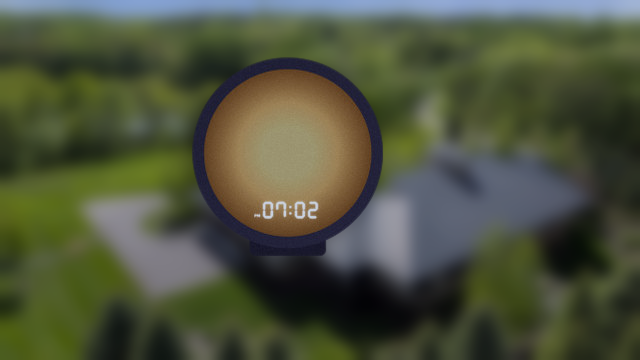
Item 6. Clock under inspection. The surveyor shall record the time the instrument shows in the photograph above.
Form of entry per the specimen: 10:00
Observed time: 7:02
